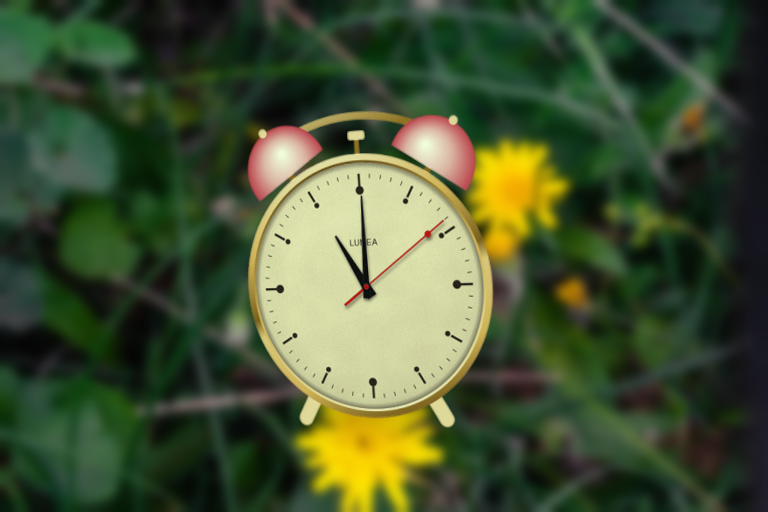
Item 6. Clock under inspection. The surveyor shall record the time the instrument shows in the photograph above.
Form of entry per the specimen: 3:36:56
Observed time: 11:00:09
